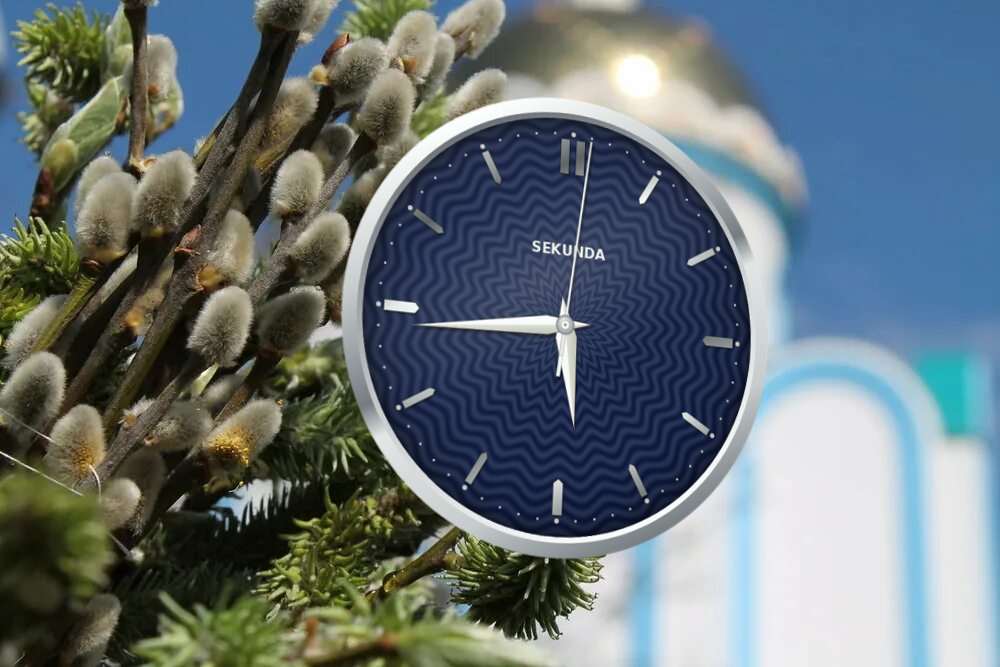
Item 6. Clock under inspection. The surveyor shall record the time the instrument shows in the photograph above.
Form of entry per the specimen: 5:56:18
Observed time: 5:44:01
